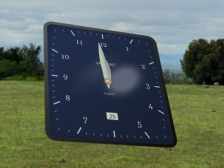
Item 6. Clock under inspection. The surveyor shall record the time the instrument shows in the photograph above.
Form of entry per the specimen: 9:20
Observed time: 11:59
